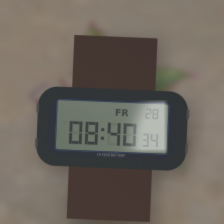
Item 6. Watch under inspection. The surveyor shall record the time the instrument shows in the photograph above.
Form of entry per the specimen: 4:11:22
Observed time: 8:40:34
